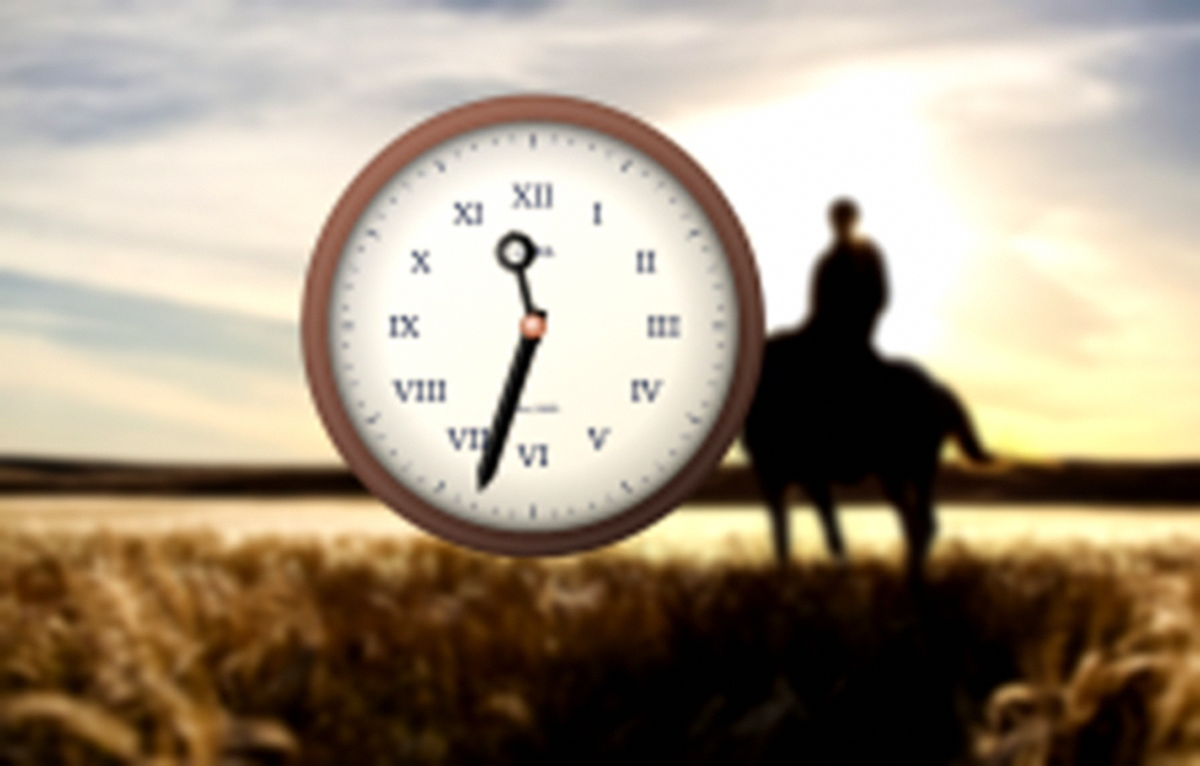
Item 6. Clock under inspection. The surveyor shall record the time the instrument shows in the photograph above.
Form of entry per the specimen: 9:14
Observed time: 11:33
